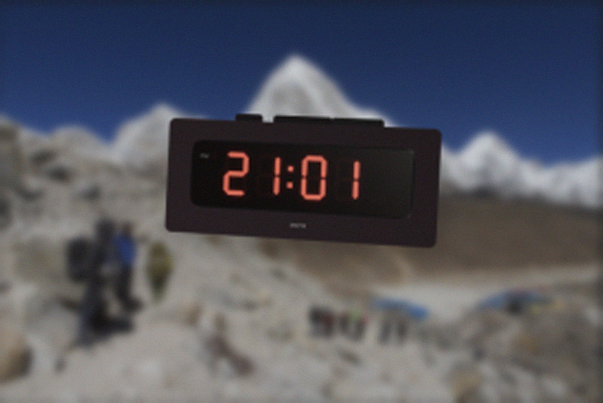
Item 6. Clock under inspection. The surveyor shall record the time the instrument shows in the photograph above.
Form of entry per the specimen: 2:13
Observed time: 21:01
